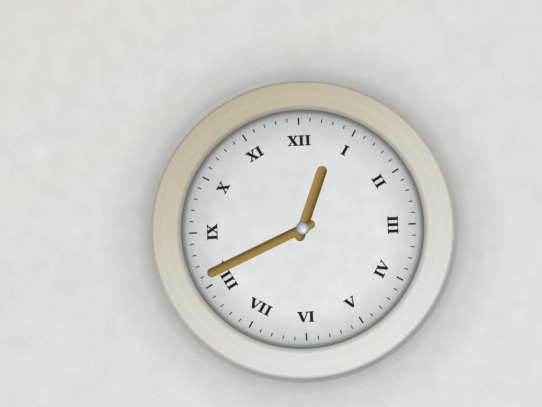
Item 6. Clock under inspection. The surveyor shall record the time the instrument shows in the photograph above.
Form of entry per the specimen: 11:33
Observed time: 12:41
